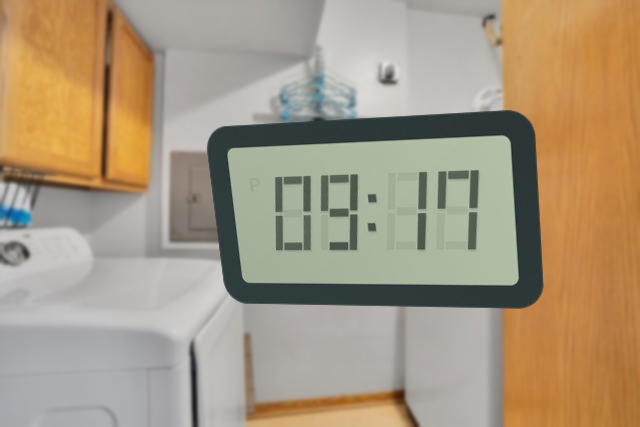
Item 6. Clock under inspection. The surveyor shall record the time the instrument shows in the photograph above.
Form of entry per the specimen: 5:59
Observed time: 9:17
